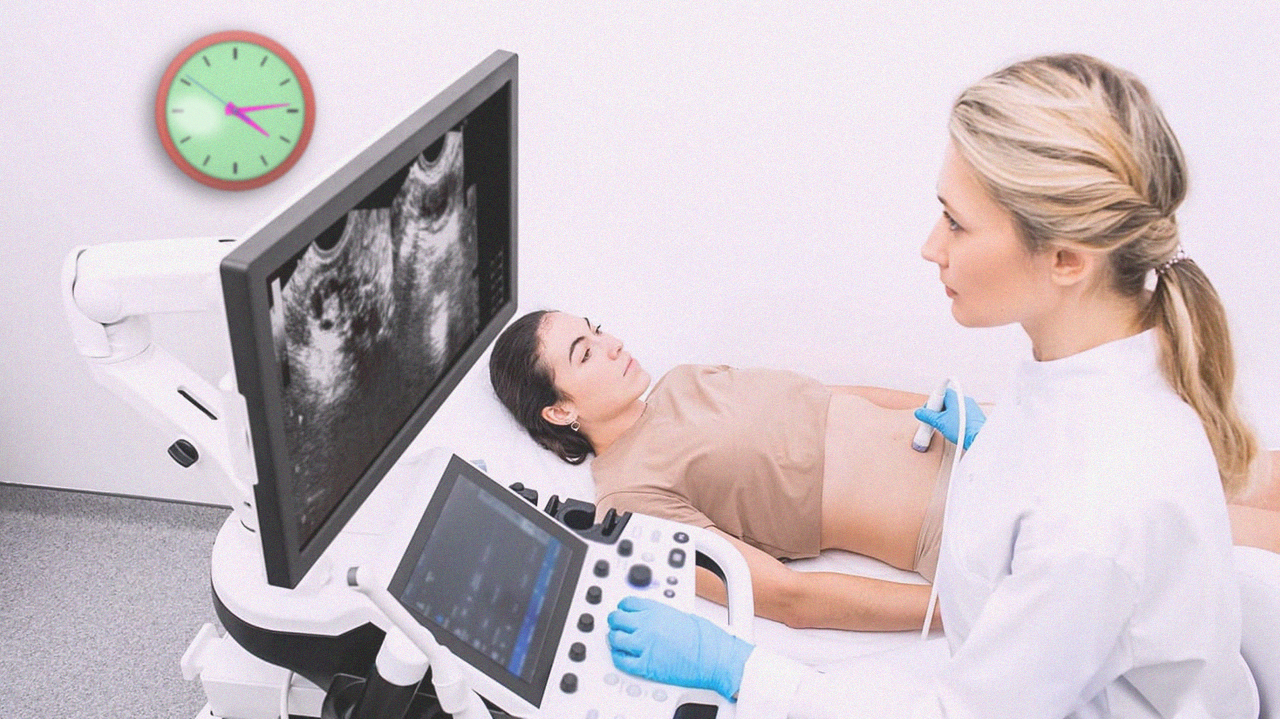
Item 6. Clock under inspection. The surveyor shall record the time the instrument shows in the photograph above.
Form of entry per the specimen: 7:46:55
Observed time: 4:13:51
